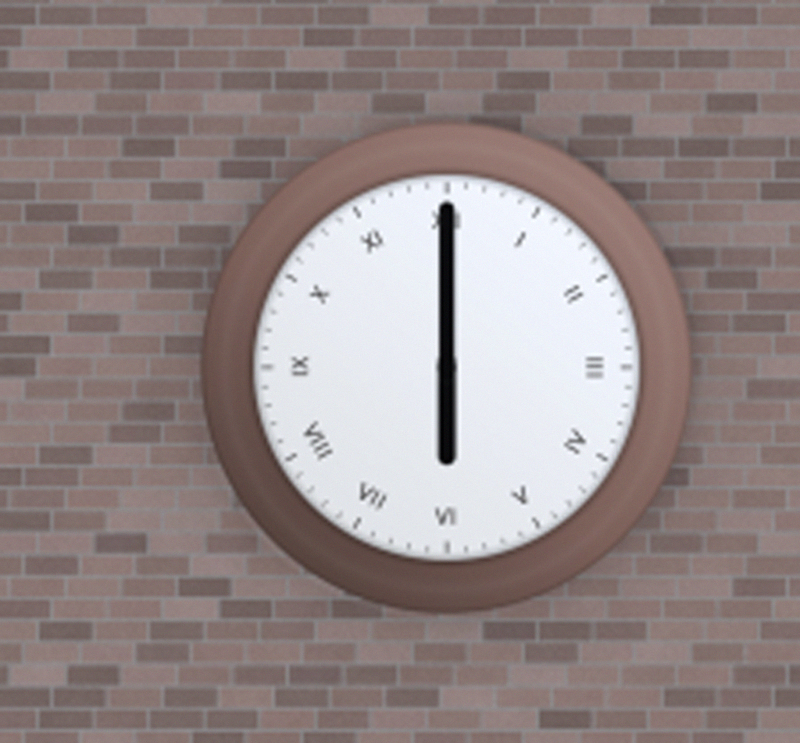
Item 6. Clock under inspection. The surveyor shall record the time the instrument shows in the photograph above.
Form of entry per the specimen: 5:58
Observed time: 6:00
